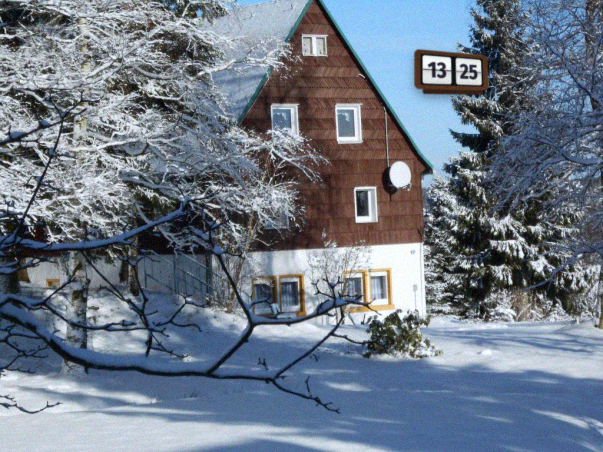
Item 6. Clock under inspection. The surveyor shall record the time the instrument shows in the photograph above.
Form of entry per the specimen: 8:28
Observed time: 13:25
